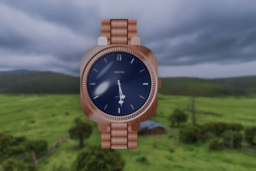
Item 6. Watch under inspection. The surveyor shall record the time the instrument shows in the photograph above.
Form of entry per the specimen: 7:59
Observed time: 5:29
